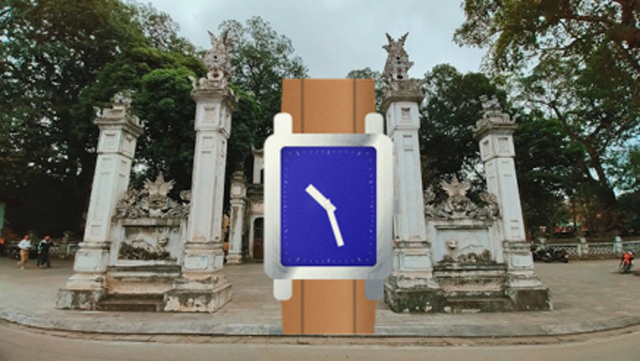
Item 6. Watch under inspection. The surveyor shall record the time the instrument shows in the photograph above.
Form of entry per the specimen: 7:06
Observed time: 10:27
